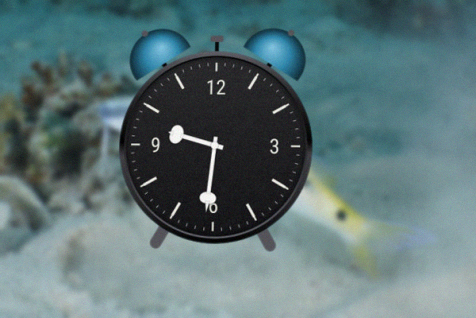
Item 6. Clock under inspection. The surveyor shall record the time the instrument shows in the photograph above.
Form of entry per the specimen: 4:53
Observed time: 9:31
